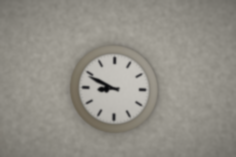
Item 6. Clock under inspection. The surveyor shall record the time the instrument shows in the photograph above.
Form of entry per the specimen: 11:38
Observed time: 8:49
